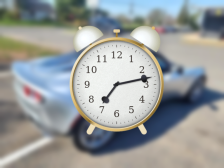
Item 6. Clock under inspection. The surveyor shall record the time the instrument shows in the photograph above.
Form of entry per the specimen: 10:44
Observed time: 7:13
